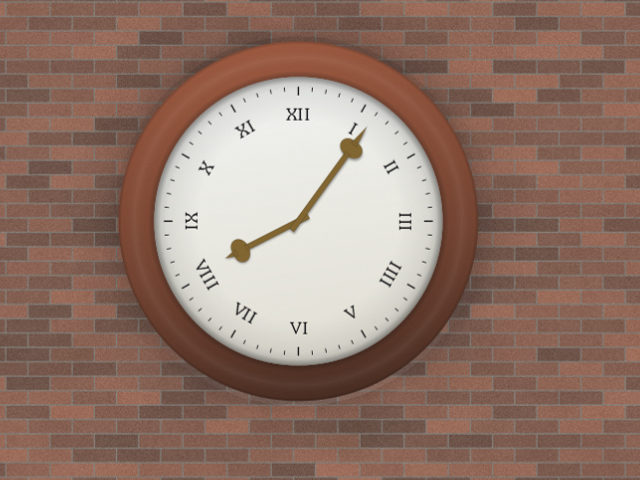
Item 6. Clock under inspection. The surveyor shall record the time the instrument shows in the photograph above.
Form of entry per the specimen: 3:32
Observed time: 8:06
